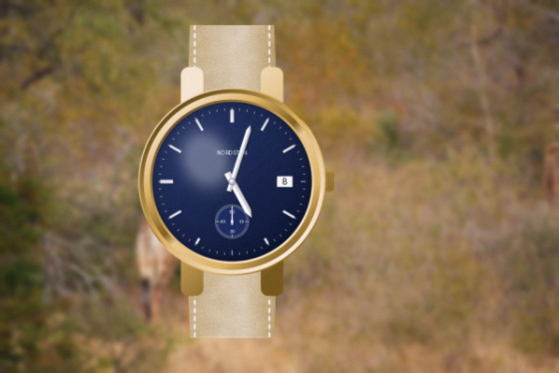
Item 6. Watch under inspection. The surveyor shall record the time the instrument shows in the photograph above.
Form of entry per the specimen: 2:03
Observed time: 5:03
